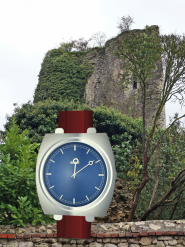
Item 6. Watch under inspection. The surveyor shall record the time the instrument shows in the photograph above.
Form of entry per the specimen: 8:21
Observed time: 12:09
